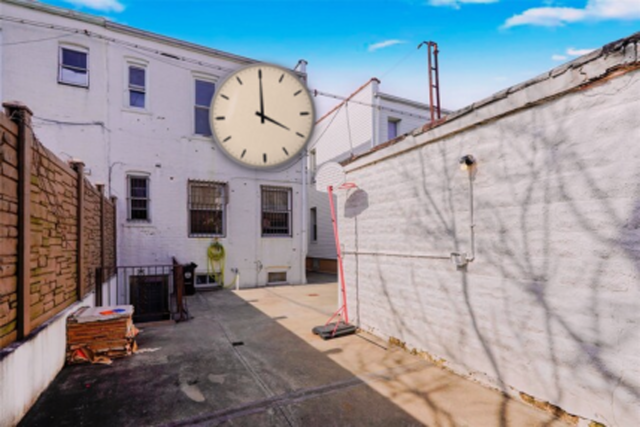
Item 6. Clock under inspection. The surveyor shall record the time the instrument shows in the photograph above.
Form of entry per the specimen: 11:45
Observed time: 4:00
